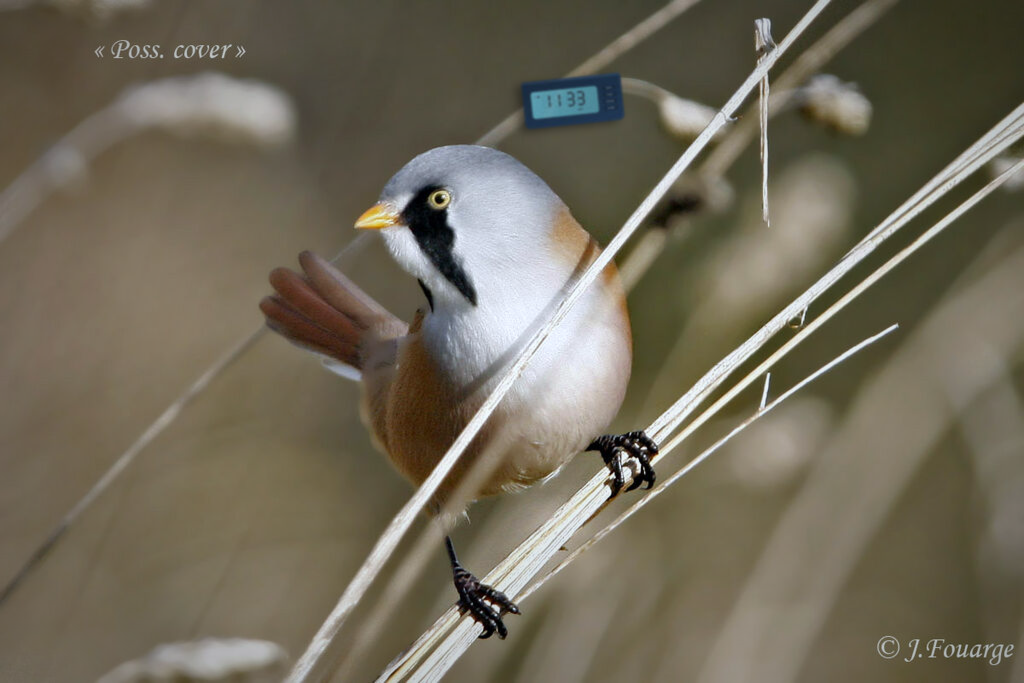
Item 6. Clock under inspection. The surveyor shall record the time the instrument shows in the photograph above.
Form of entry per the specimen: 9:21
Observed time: 11:33
